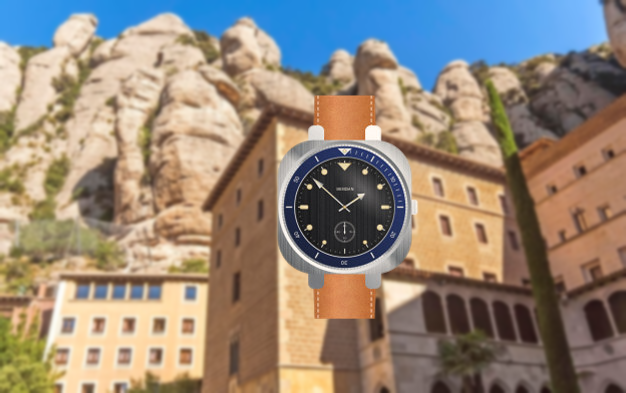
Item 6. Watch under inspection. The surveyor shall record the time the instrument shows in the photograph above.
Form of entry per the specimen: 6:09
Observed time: 1:52
